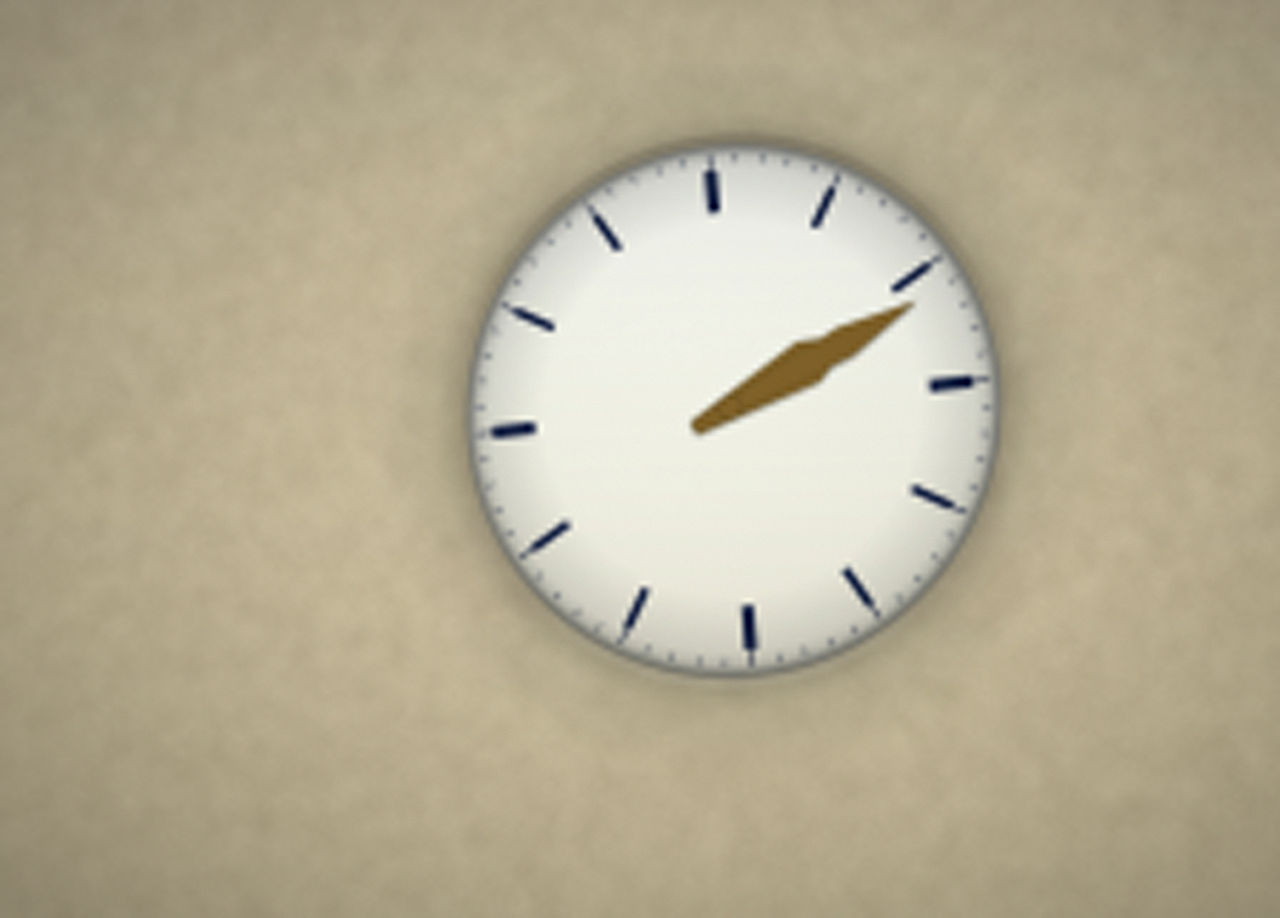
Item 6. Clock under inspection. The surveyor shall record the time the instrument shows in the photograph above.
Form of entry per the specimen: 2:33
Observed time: 2:11
